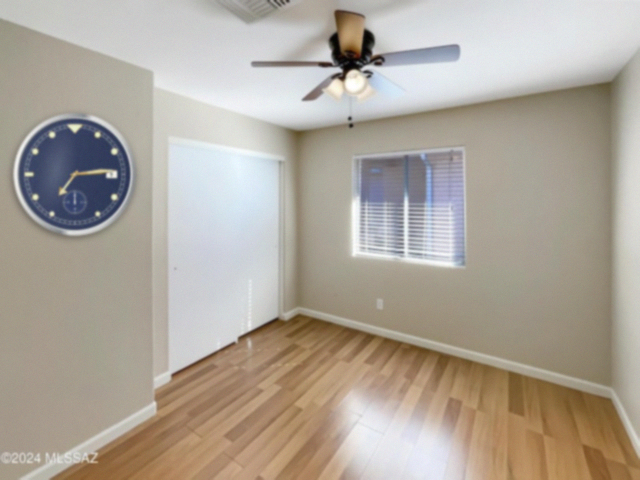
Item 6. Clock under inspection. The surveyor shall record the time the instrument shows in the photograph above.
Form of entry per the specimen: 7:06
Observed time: 7:14
